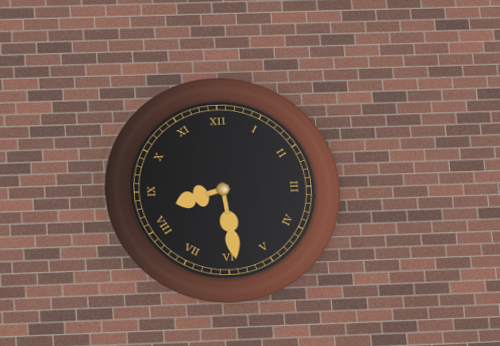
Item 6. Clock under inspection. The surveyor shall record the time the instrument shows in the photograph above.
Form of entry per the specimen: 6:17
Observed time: 8:29
